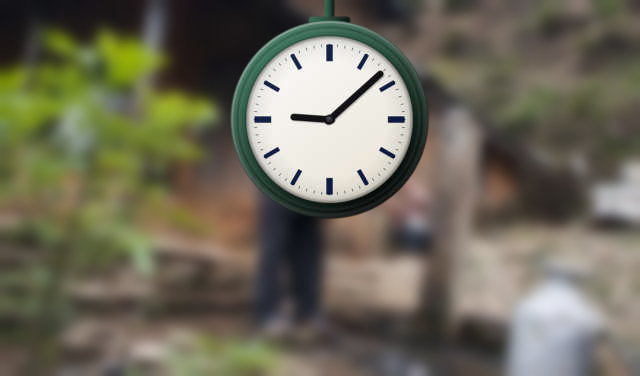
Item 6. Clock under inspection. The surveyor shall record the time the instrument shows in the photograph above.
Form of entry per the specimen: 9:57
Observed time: 9:08
